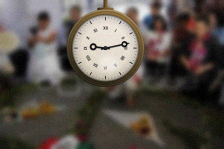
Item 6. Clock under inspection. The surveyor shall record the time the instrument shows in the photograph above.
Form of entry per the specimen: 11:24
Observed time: 9:13
